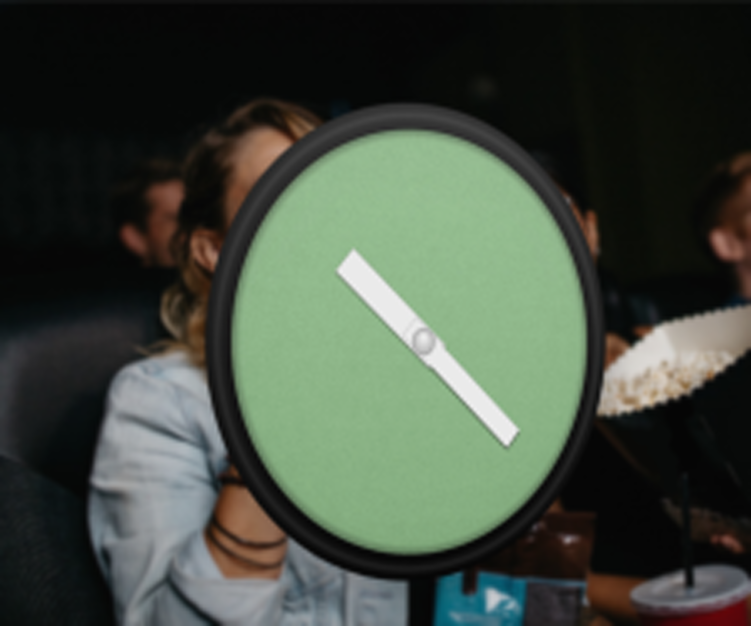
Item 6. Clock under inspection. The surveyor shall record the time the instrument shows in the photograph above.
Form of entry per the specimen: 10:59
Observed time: 10:22
